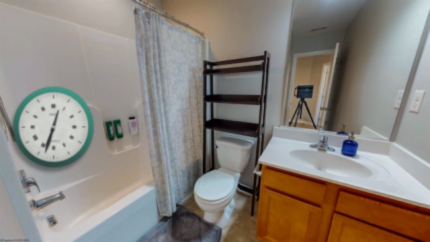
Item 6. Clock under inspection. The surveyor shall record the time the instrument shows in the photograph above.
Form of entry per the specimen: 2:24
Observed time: 12:33
